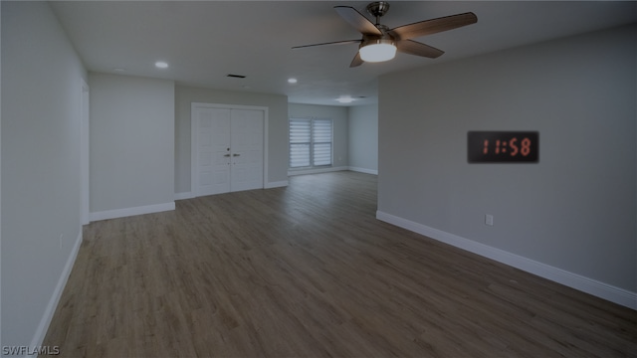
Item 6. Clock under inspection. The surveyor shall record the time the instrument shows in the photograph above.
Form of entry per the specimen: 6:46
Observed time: 11:58
